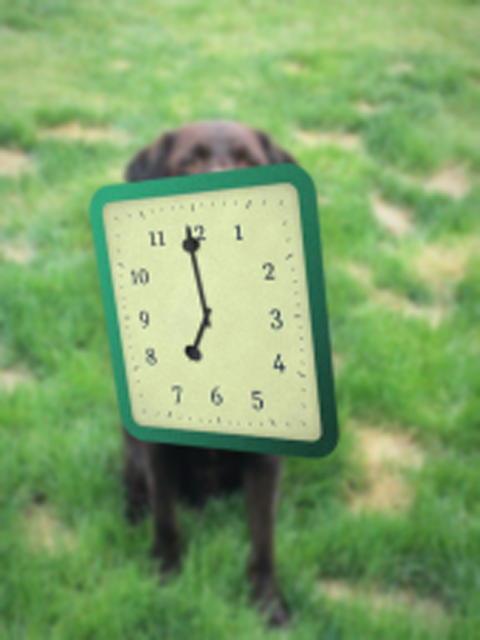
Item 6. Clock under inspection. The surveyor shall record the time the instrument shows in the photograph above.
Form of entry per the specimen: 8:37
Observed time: 6:59
